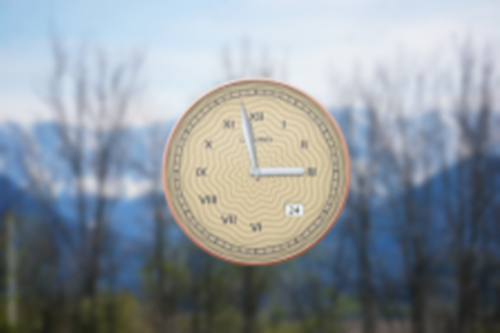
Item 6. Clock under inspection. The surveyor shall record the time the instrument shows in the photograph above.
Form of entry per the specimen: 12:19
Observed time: 2:58
